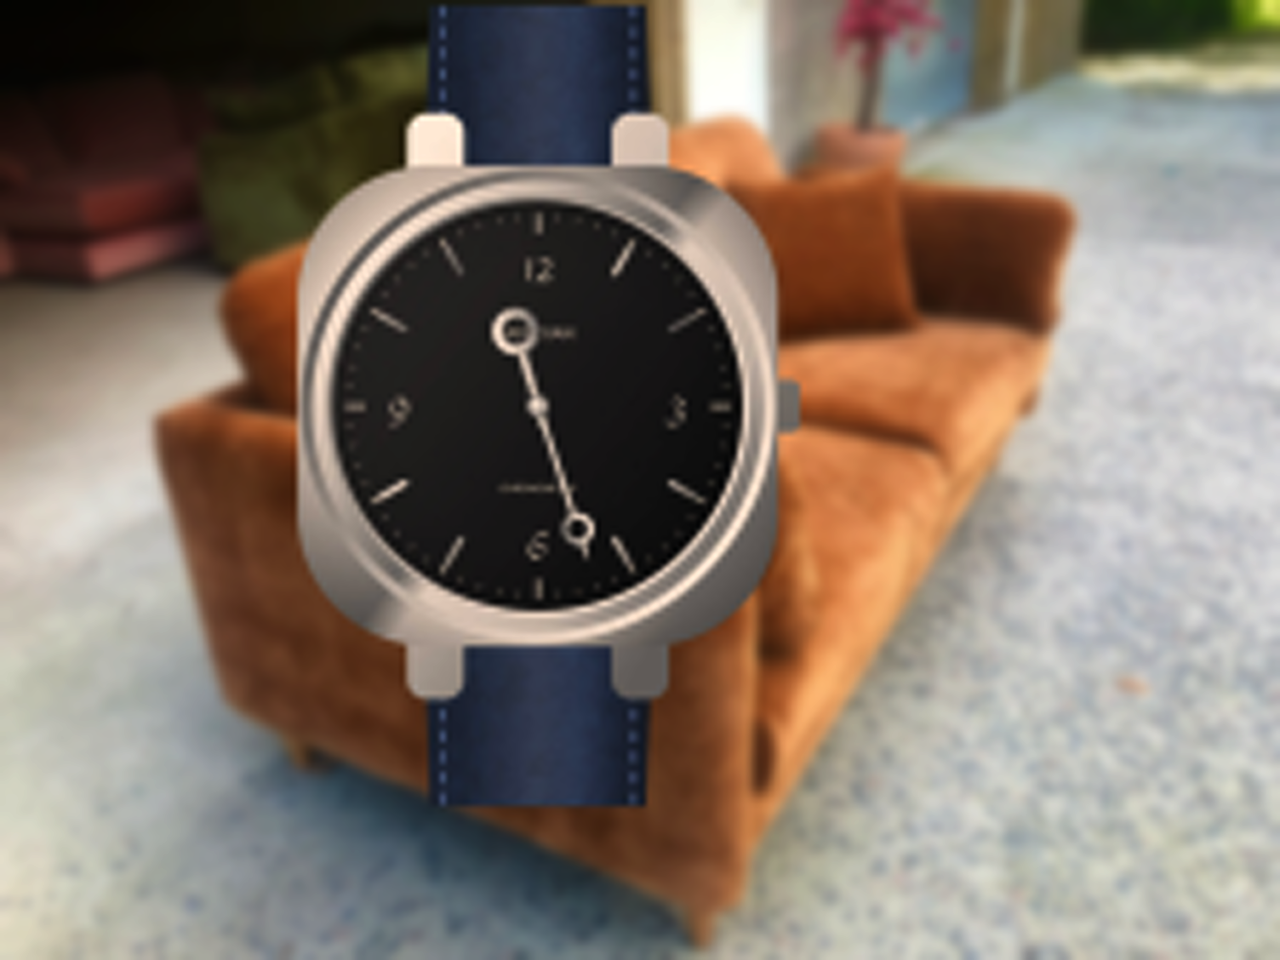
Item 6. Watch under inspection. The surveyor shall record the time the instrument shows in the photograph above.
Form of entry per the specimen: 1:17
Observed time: 11:27
